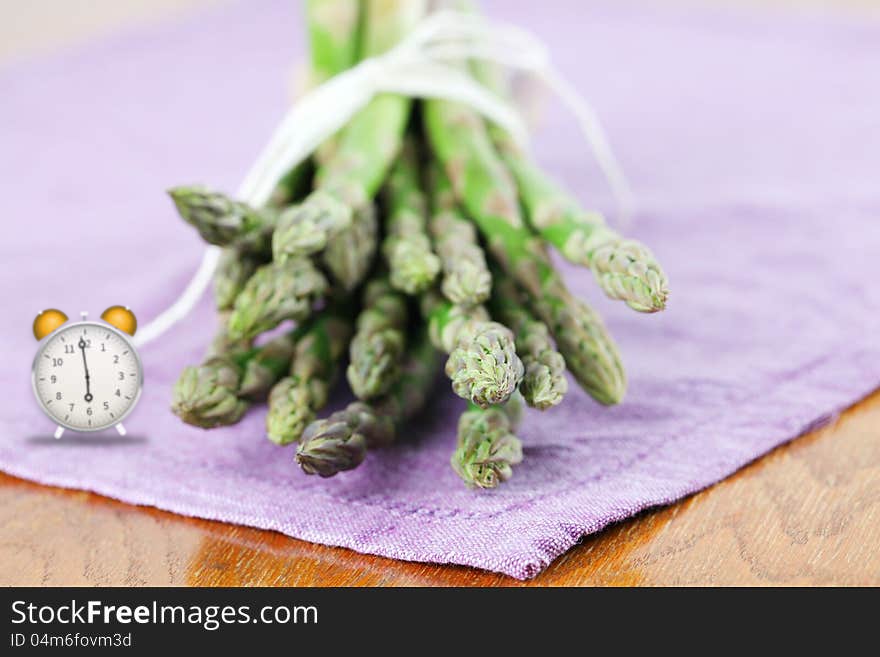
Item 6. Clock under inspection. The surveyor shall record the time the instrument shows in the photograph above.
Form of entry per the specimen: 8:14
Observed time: 5:59
